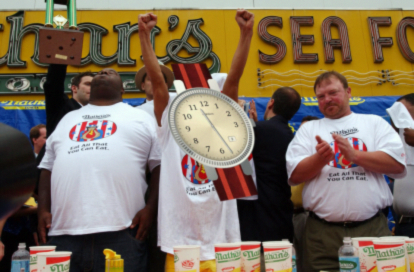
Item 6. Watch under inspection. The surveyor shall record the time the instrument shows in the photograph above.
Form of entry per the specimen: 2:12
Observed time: 11:27
